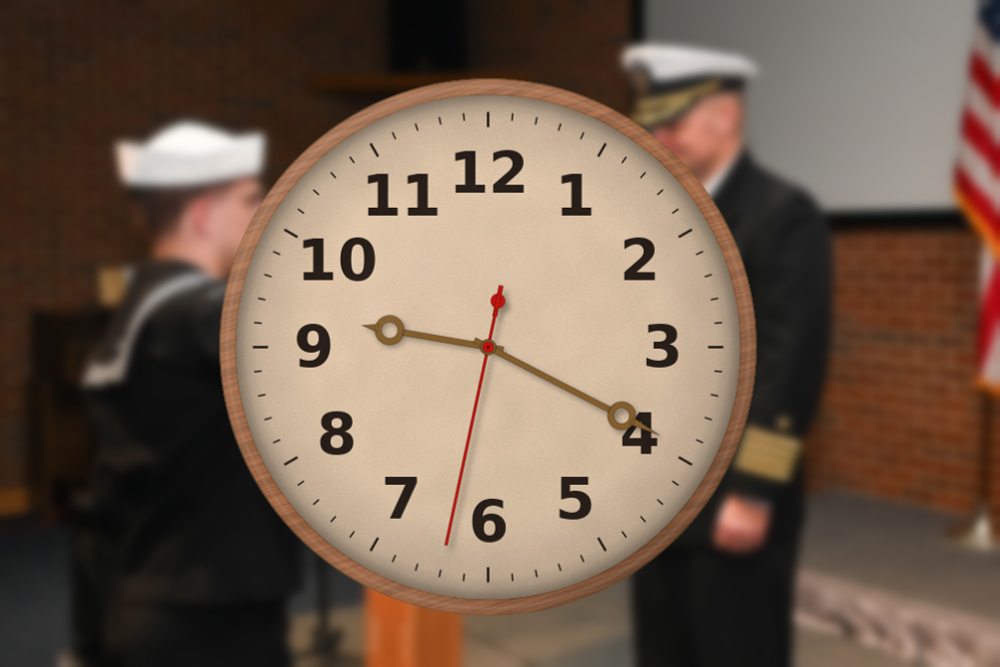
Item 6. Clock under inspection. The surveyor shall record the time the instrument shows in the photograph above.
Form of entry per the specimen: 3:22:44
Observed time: 9:19:32
